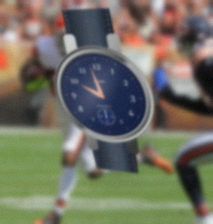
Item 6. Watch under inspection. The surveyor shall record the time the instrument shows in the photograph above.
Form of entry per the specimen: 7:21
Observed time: 9:58
